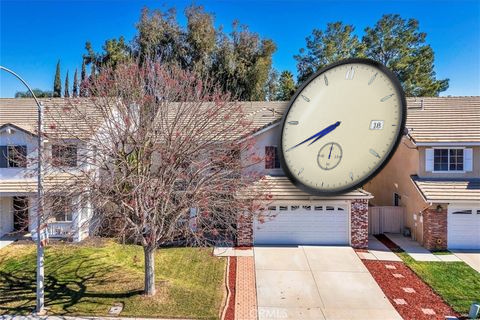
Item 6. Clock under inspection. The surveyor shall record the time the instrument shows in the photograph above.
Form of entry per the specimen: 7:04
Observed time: 7:40
